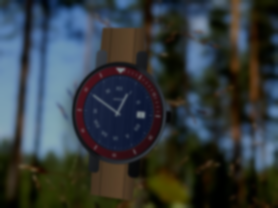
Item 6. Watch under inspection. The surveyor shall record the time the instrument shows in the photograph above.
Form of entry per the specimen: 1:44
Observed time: 12:50
